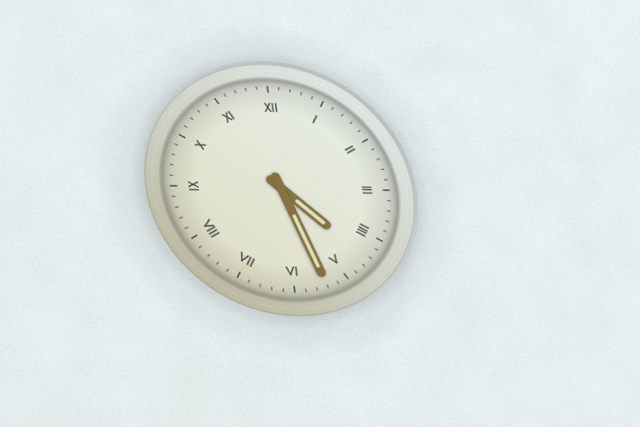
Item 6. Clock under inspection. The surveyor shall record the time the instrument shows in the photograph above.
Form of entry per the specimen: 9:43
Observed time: 4:27
